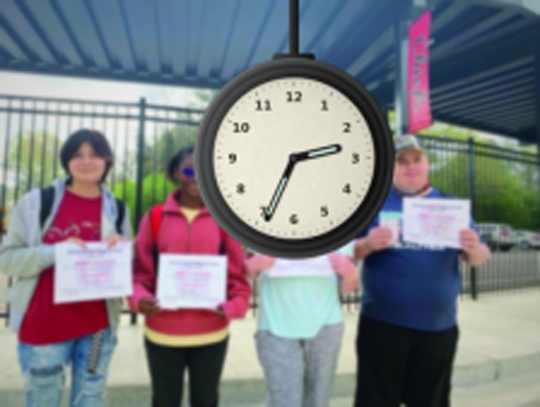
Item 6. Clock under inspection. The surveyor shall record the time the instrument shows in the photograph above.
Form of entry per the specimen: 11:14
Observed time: 2:34
